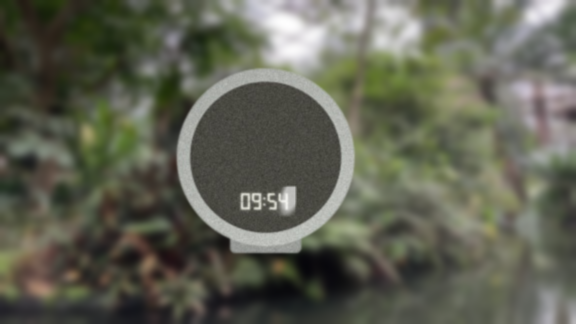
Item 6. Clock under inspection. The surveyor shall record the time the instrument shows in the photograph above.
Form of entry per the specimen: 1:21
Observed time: 9:54
